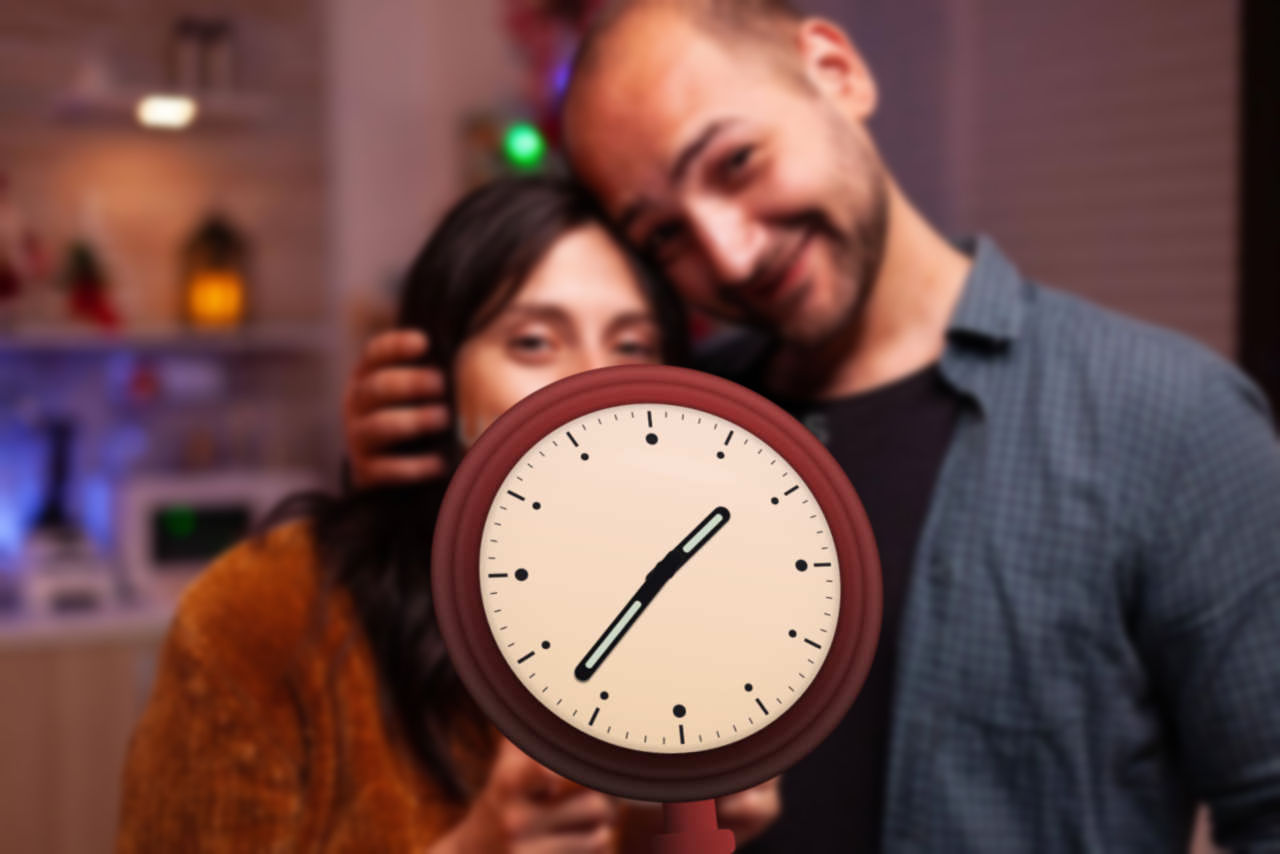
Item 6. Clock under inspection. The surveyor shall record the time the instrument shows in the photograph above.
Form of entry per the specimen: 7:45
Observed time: 1:37
